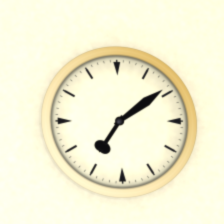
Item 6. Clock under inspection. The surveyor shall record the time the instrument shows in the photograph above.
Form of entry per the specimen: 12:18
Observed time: 7:09
